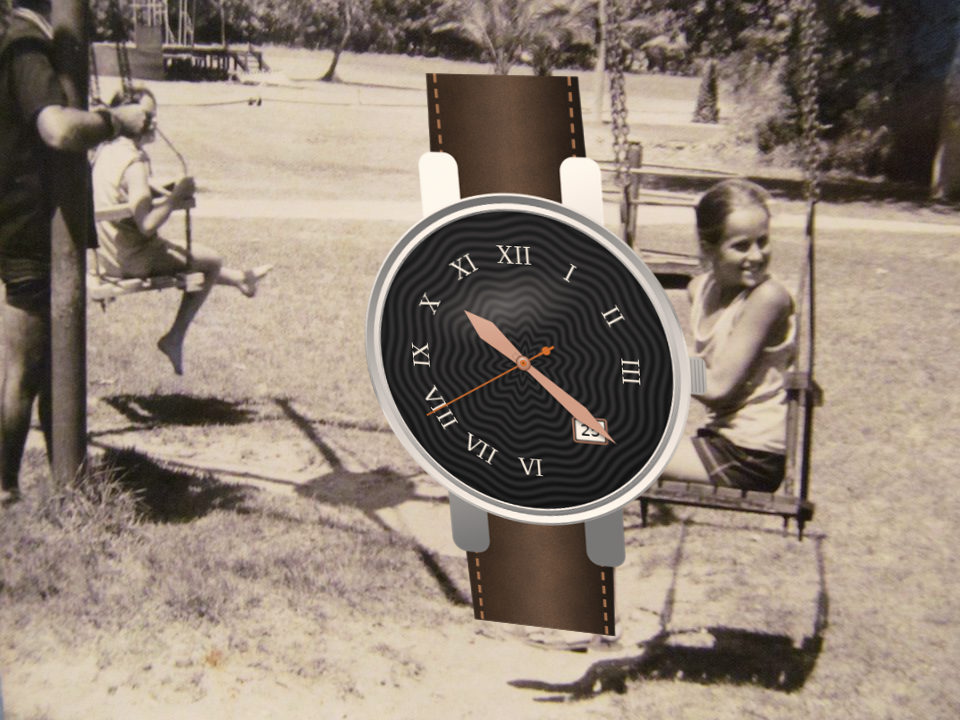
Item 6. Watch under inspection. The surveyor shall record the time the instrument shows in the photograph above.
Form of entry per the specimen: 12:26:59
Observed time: 10:21:40
